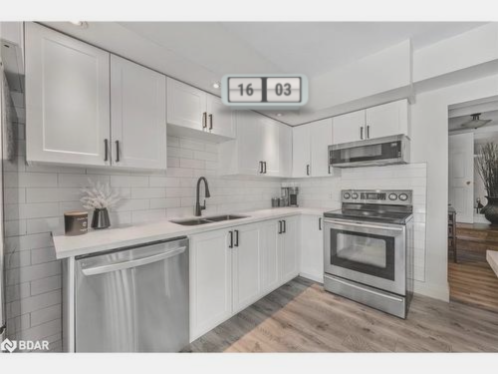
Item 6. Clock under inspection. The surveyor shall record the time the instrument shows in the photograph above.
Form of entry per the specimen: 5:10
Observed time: 16:03
